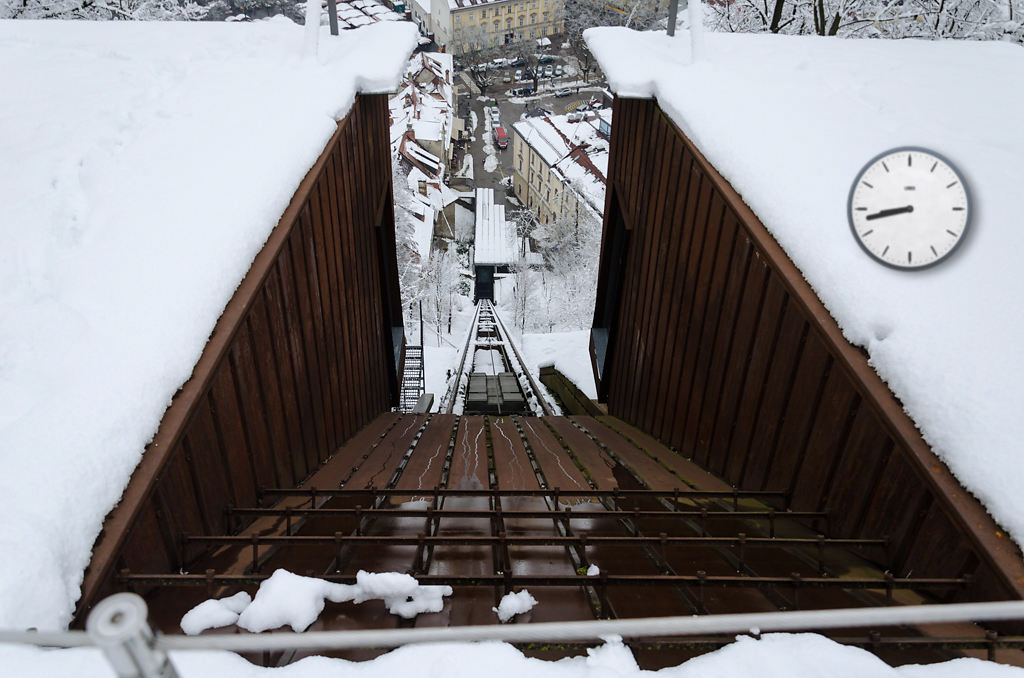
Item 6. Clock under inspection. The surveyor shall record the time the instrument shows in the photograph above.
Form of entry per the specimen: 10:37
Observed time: 8:43
